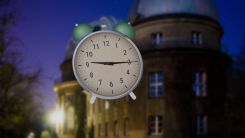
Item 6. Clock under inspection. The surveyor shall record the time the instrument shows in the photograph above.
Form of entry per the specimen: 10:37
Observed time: 9:15
